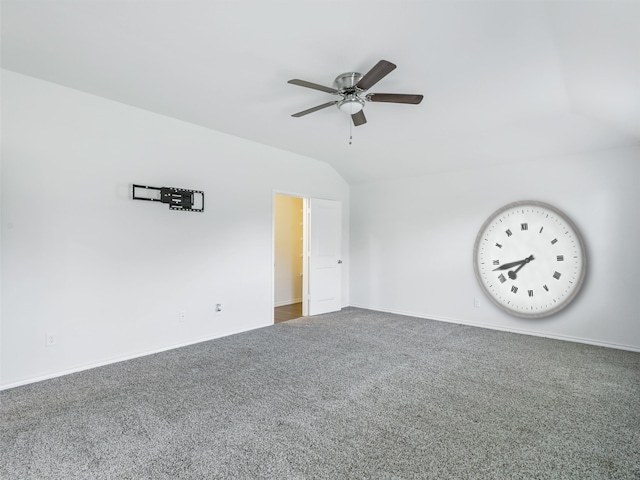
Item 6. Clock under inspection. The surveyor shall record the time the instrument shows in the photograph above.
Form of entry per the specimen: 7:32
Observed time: 7:43
